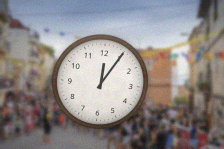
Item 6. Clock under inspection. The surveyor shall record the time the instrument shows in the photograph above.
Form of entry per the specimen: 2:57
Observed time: 12:05
